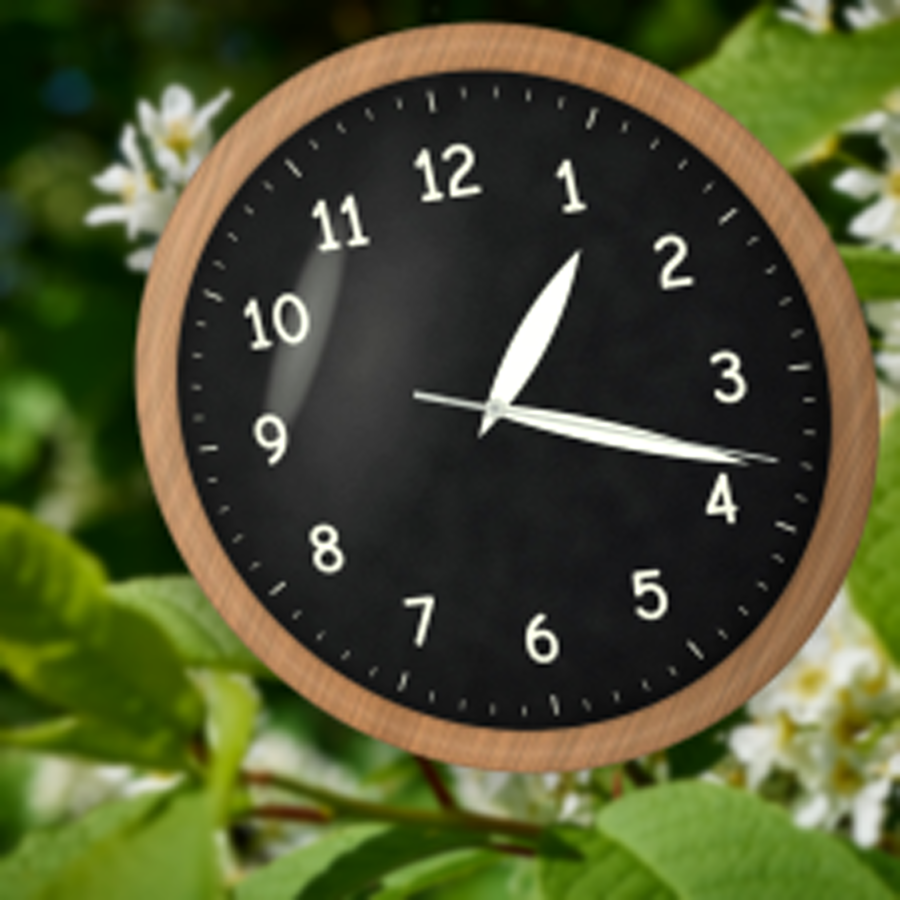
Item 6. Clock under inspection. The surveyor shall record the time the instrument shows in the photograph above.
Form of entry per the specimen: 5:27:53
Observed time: 1:18:18
